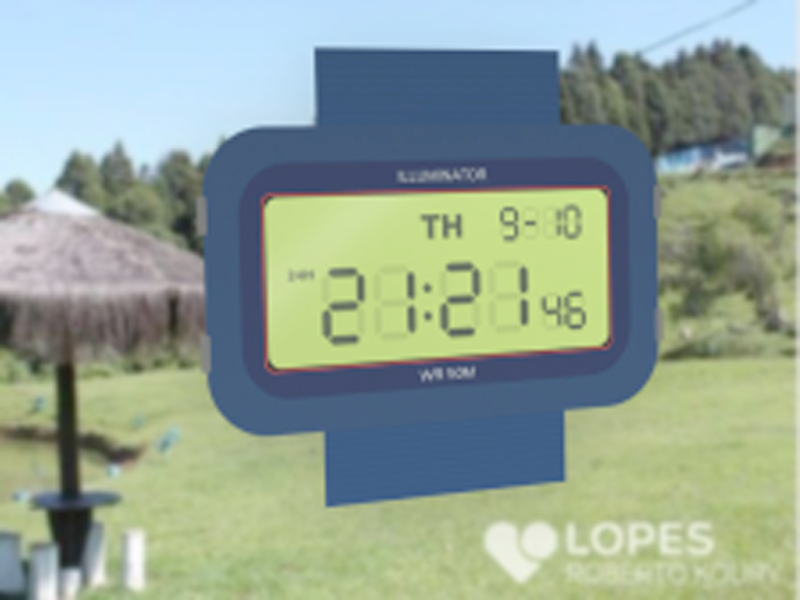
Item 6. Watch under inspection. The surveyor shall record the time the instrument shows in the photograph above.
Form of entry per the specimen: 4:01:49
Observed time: 21:21:46
